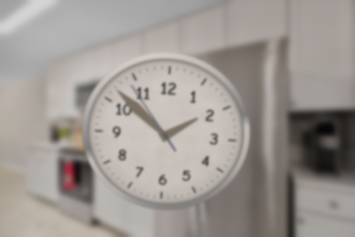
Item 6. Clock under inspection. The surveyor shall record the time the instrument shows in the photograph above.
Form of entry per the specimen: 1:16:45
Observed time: 1:51:54
